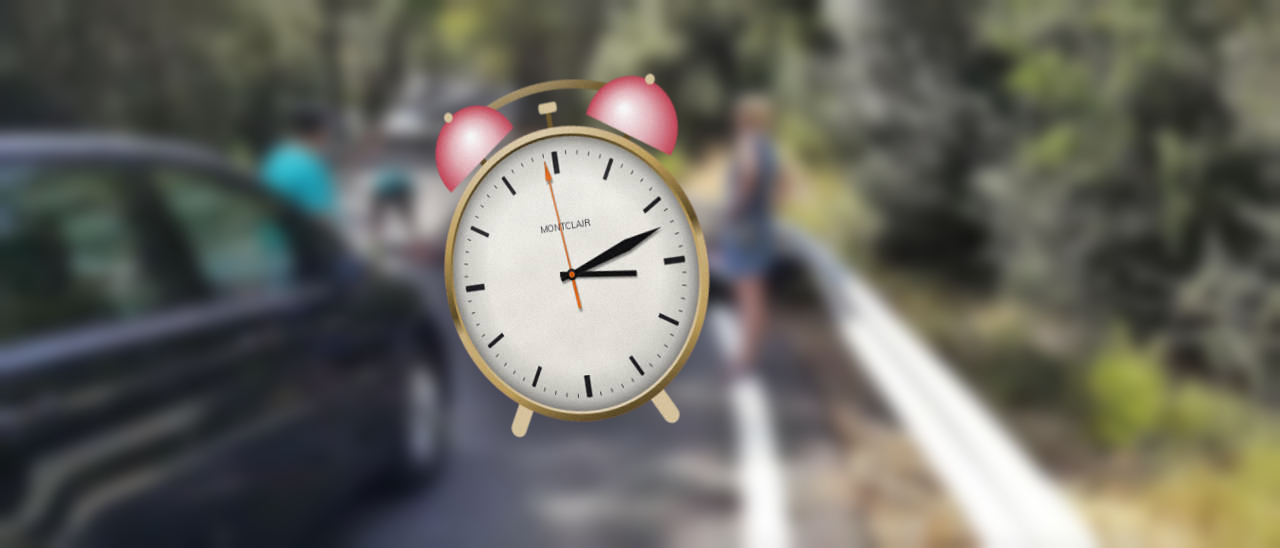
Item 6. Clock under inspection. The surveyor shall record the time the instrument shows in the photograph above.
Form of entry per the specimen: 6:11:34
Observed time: 3:11:59
